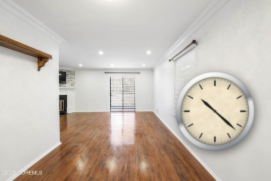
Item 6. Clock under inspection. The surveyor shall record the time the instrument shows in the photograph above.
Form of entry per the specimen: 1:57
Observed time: 10:22
